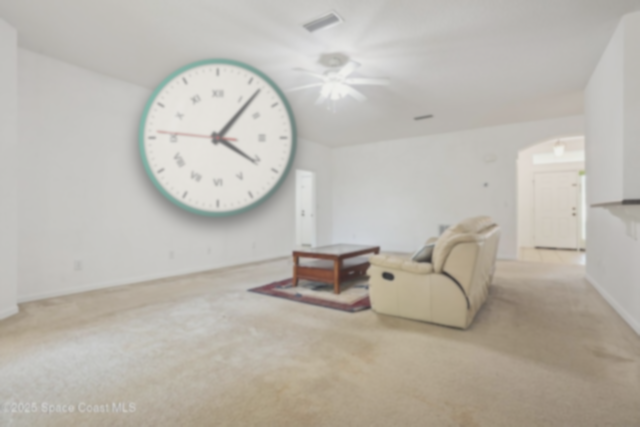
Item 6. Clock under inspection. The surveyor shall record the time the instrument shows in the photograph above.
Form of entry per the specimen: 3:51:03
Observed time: 4:06:46
